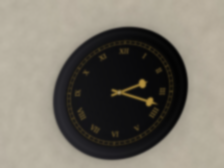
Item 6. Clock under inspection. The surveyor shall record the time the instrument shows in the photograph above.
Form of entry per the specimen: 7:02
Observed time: 2:18
